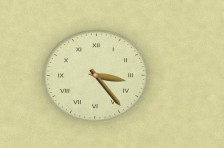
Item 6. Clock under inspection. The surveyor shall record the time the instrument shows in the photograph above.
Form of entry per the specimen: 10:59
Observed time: 3:24
